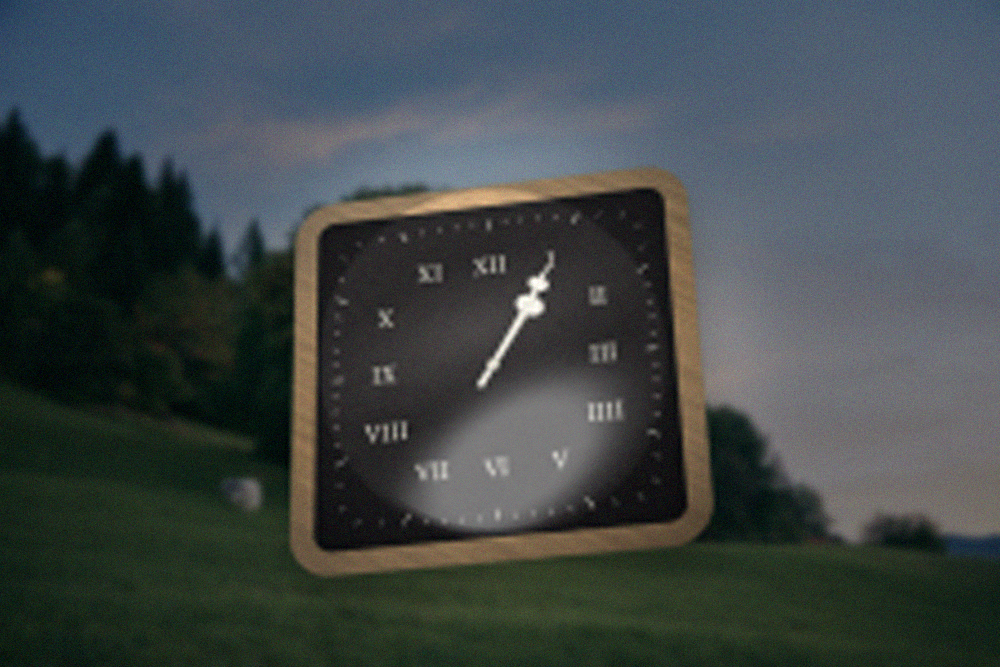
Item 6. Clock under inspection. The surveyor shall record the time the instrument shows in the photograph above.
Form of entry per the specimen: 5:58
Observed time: 1:05
